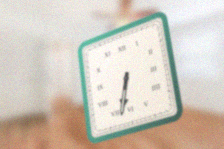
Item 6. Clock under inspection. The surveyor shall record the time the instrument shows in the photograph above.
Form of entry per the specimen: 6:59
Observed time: 6:33
